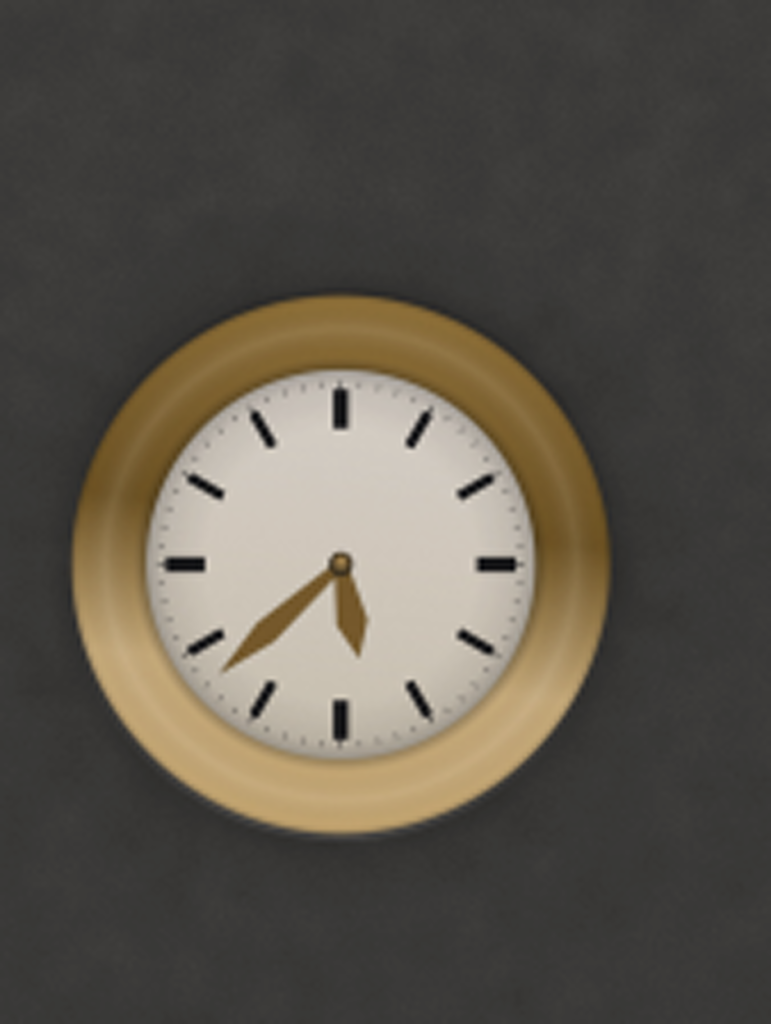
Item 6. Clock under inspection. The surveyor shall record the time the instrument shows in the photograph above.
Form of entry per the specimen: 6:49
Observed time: 5:38
